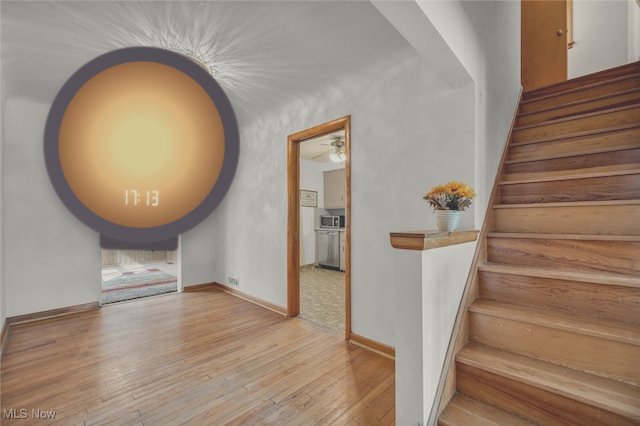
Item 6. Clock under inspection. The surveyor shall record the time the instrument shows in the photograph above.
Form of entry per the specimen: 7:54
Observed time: 17:13
